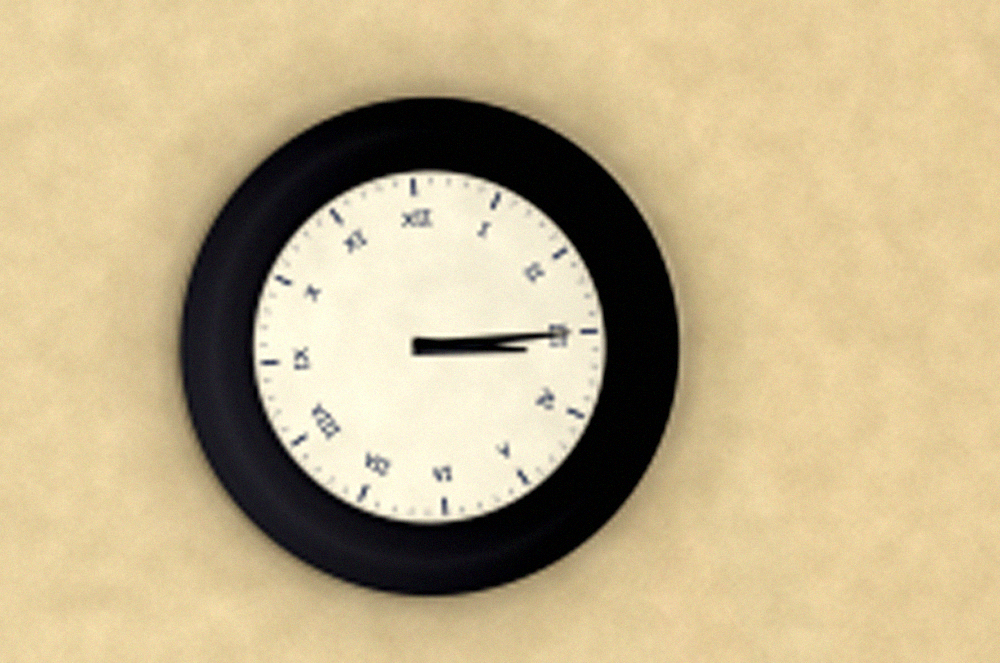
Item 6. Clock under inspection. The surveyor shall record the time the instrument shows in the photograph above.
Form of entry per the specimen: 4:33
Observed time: 3:15
